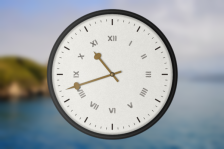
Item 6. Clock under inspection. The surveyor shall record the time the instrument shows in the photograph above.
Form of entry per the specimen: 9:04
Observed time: 10:42
